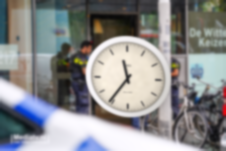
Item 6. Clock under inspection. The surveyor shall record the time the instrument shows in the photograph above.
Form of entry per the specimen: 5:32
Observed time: 11:36
